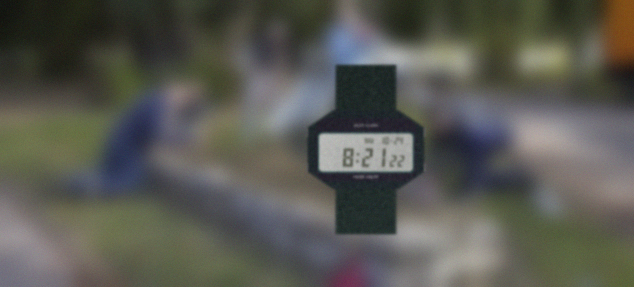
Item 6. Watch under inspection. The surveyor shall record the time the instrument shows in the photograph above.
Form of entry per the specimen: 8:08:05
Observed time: 8:21:22
